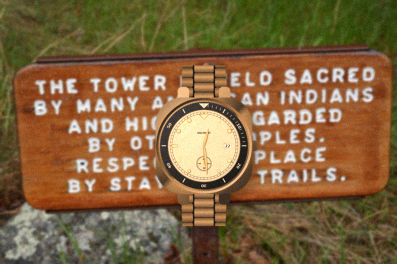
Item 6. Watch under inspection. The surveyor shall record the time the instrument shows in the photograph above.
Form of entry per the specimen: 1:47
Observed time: 12:29
